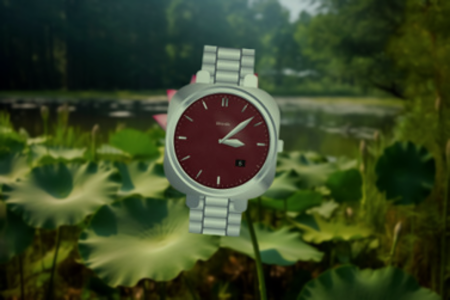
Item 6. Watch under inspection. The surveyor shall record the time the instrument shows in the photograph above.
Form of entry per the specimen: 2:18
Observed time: 3:08
